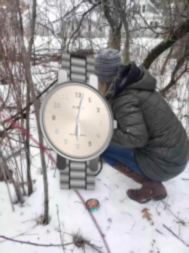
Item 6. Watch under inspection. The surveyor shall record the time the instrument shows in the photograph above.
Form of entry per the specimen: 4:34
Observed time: 6:02
